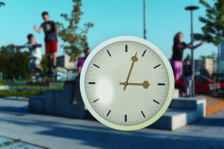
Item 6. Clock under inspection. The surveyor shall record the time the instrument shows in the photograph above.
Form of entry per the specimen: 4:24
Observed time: 3:03
